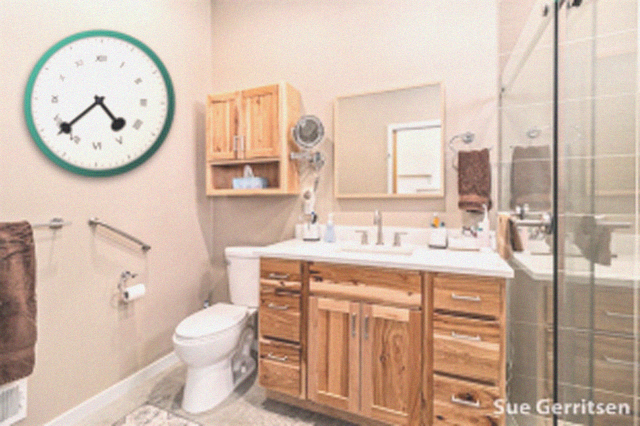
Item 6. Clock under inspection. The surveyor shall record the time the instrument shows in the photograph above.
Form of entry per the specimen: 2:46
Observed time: 4:38
